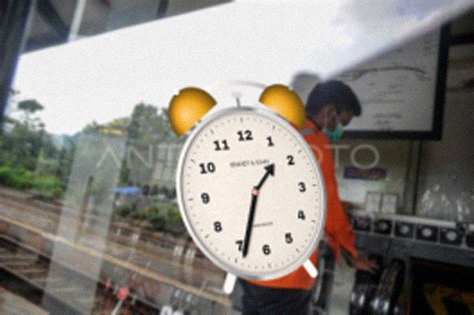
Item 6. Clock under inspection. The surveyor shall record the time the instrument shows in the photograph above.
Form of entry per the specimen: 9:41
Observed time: 1:34
